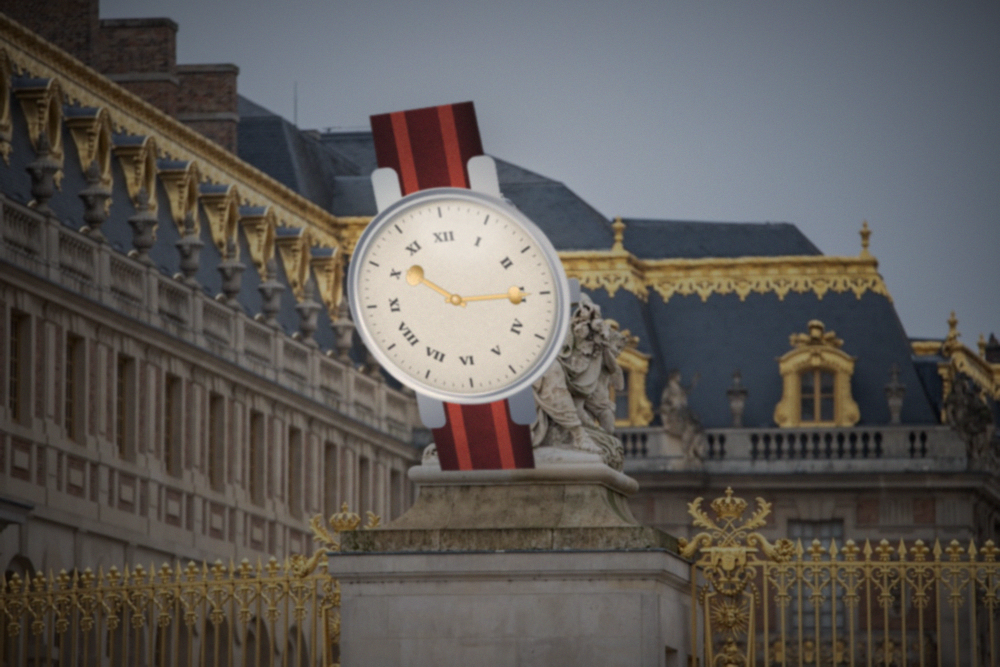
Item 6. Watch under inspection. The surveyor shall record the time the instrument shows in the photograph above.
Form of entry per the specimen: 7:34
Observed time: 10:15
